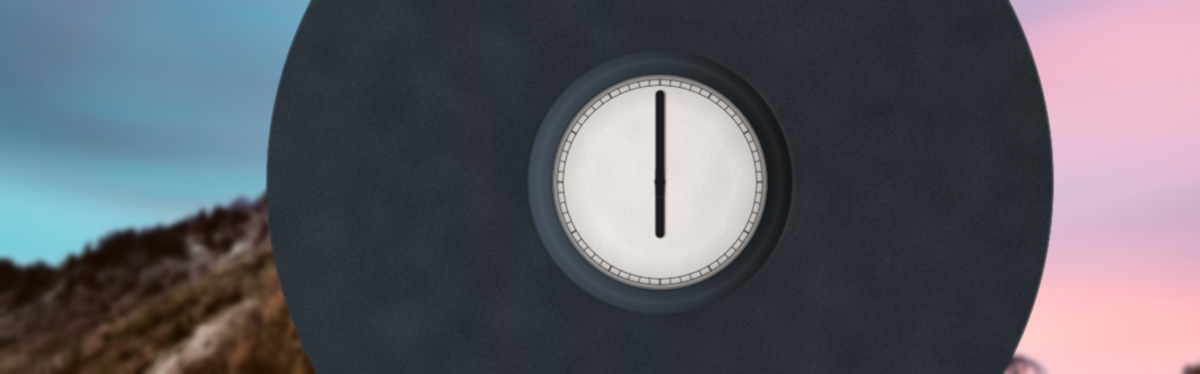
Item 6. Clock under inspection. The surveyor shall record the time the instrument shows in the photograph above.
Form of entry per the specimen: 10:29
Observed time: 6:00
